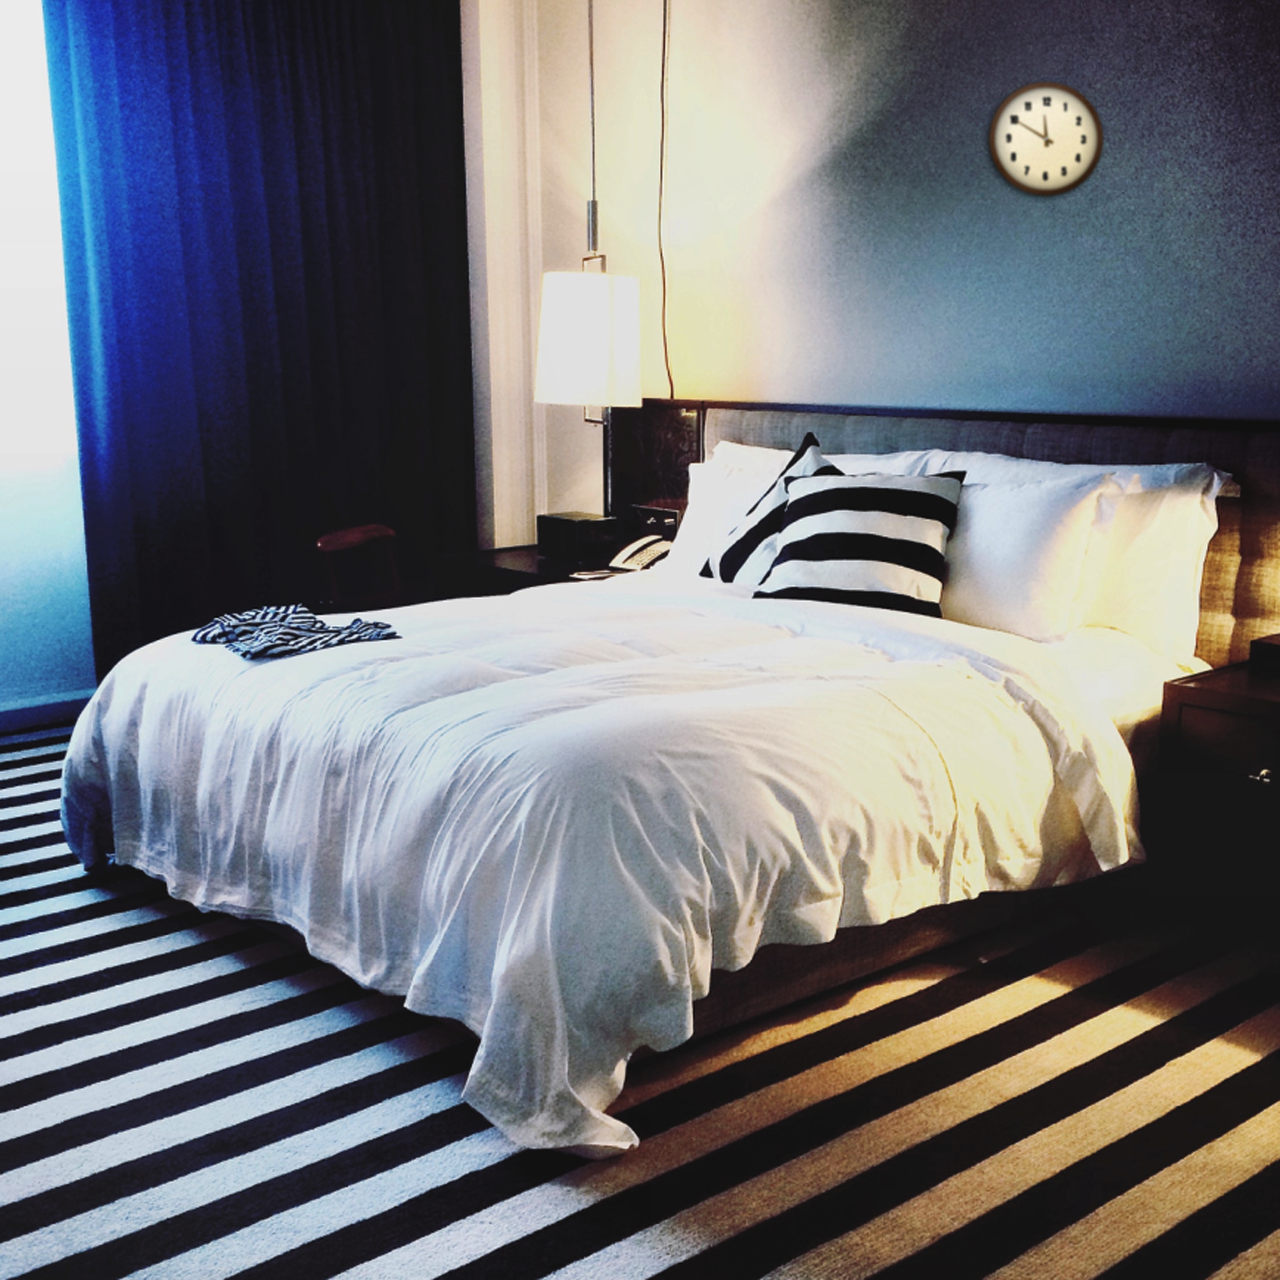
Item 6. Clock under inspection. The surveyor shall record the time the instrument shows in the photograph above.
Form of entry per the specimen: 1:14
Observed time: 11:50
